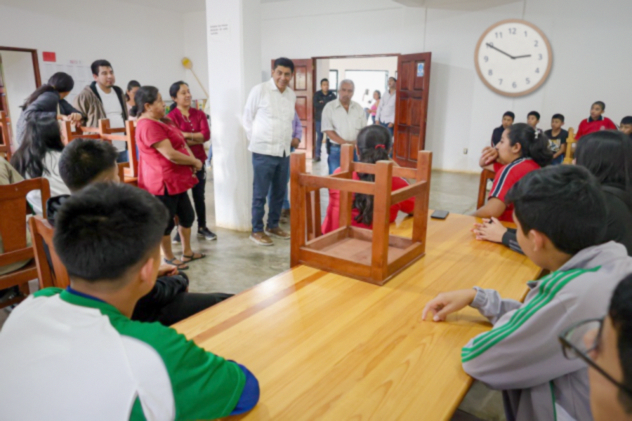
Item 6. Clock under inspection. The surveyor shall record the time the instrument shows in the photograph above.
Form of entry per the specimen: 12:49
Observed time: 2:50
